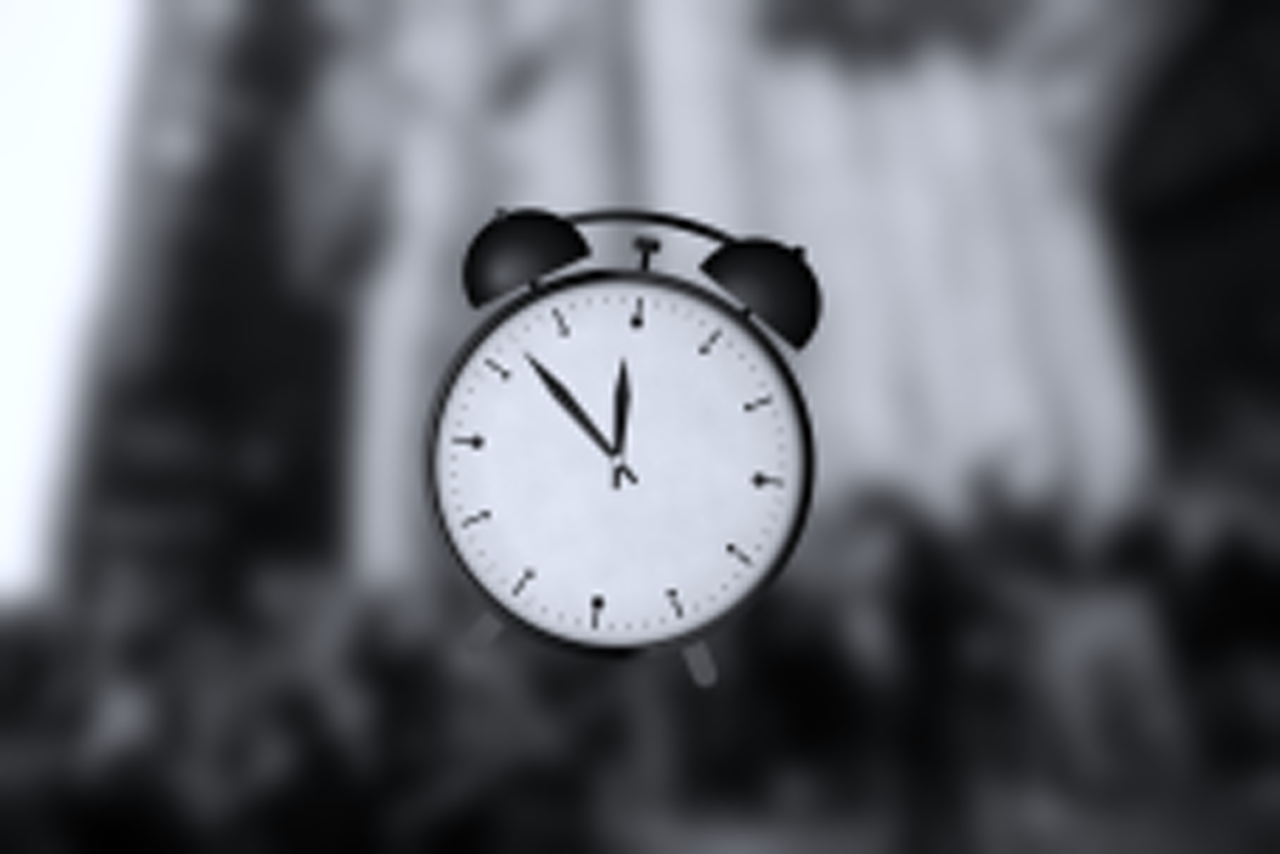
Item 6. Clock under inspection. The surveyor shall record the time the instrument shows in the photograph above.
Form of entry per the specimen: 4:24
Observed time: 11:52
